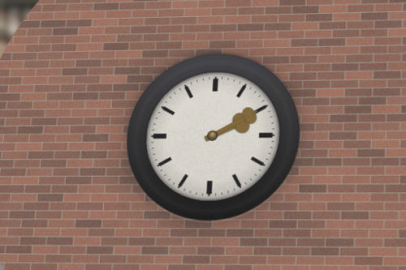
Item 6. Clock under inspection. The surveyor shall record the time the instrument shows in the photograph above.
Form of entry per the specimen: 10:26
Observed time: 2:10
